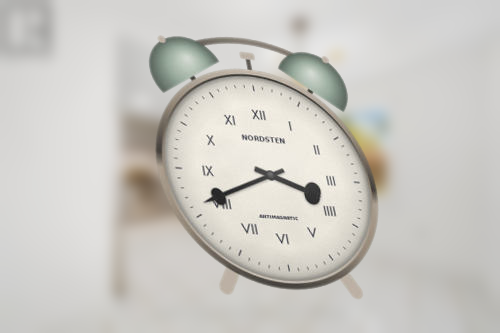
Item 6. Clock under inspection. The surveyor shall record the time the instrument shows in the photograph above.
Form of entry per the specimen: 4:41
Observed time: 3:41
